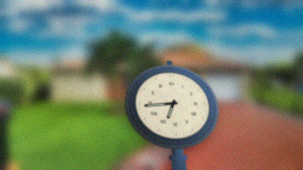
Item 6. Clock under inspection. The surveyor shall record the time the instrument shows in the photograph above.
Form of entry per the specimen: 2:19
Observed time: 6:44
